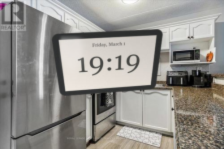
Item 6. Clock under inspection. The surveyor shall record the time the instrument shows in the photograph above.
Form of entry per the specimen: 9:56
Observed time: 19:19
